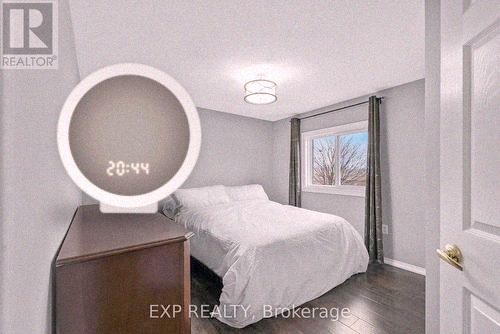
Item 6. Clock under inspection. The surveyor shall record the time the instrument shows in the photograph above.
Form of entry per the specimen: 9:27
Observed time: 20:44
